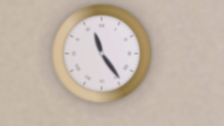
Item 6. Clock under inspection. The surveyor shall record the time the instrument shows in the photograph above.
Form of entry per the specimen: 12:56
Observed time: 11:24
